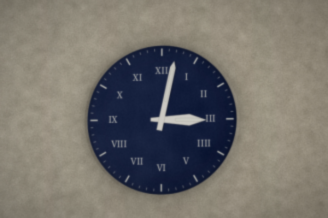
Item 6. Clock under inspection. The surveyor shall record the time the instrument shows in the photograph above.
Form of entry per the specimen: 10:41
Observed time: 3:02
